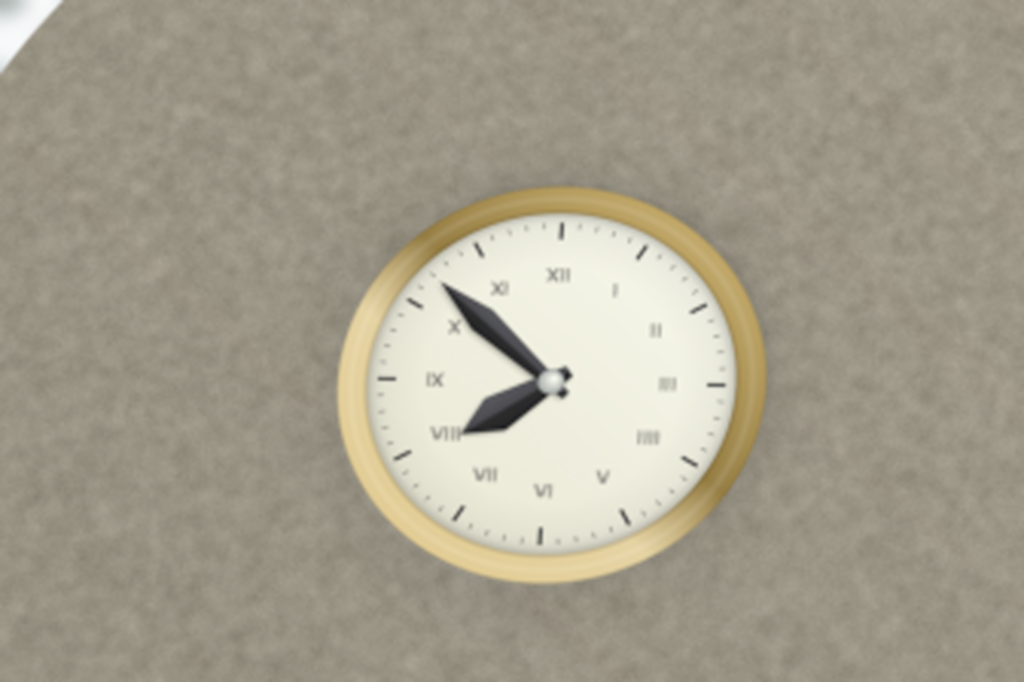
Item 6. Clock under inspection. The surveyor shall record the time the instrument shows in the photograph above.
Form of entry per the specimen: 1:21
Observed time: 7:52
